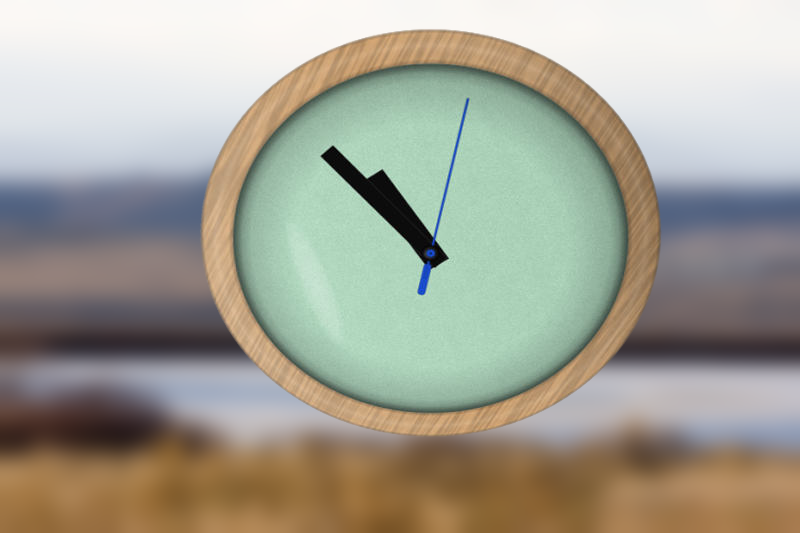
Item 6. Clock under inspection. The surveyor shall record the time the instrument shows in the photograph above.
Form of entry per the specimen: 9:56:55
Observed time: 10:53:02
